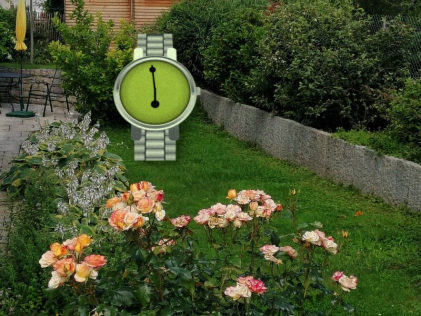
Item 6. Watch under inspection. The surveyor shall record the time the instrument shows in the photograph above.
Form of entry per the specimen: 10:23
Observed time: 5:59
